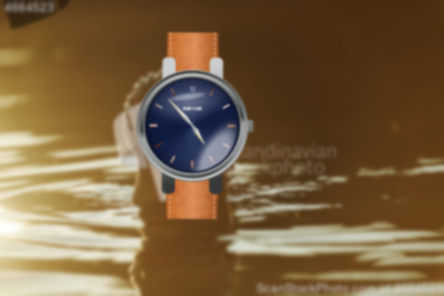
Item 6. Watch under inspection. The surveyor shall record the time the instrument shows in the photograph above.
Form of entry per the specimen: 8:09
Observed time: 4:53
